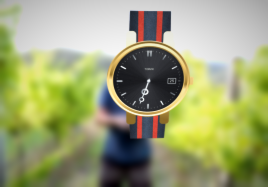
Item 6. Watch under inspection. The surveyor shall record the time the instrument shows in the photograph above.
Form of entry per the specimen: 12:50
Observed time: 6:33
